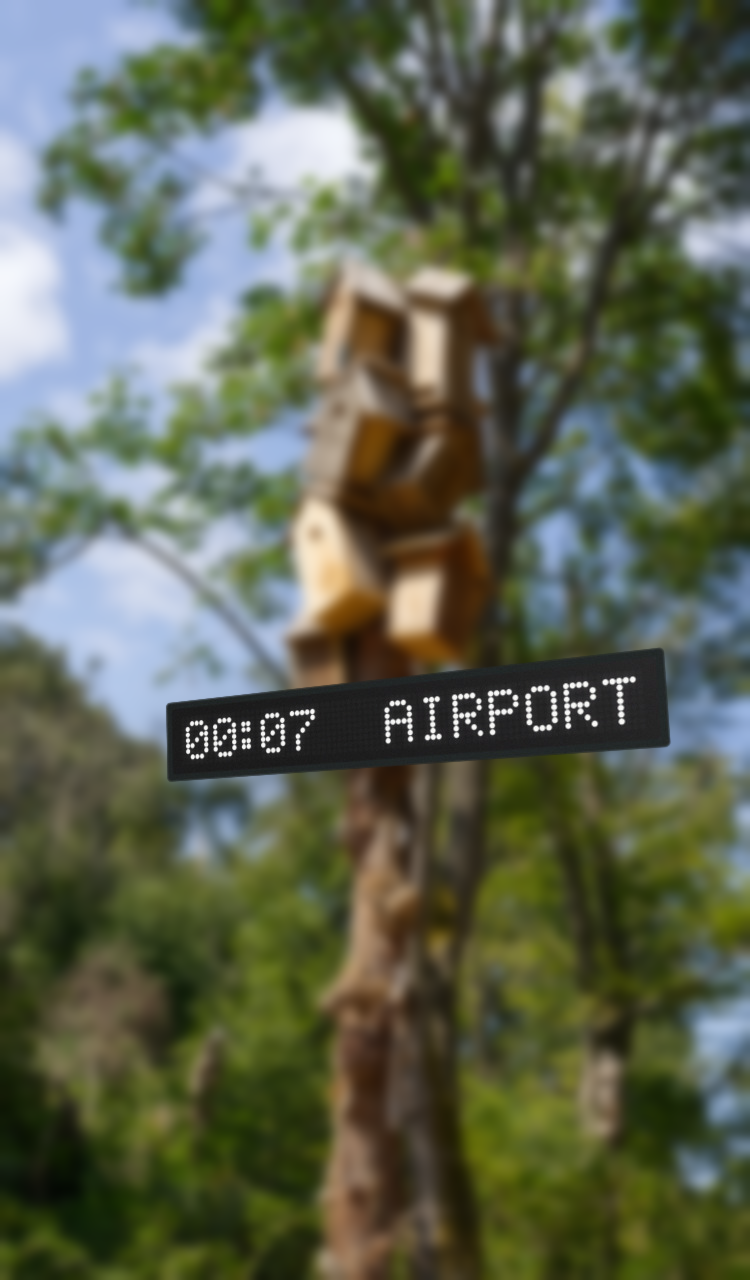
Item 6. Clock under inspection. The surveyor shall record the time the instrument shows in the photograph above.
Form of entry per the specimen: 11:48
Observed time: 0:07
